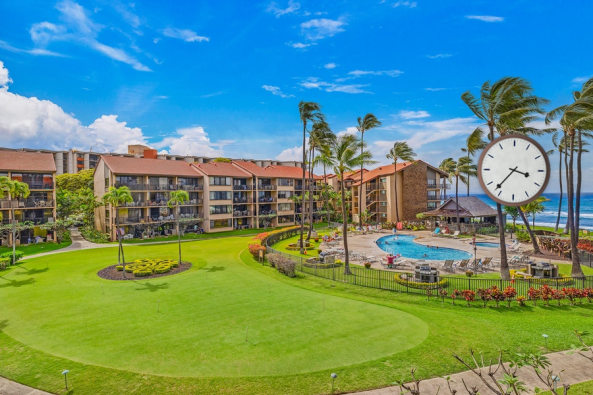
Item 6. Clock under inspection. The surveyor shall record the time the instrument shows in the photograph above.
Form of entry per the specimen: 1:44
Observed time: 3:37
